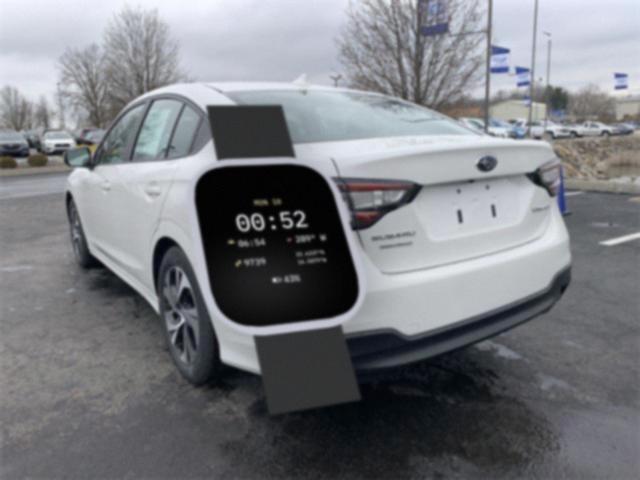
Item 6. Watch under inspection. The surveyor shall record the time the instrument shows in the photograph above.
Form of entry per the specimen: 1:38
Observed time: 0:52
